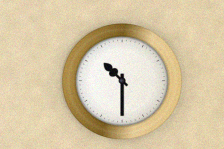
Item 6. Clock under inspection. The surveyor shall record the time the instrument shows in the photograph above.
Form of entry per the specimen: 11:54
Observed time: 10:30
